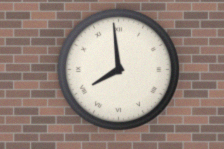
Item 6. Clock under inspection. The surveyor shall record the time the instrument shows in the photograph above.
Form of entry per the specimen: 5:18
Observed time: 7:59
